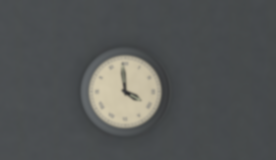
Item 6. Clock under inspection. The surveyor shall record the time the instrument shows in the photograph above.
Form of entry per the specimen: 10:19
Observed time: 3:59
